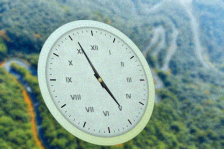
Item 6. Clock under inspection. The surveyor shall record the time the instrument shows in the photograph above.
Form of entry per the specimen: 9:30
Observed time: 4:56
